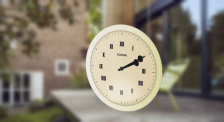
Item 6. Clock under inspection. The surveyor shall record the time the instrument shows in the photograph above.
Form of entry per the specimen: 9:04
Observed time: 2:10
